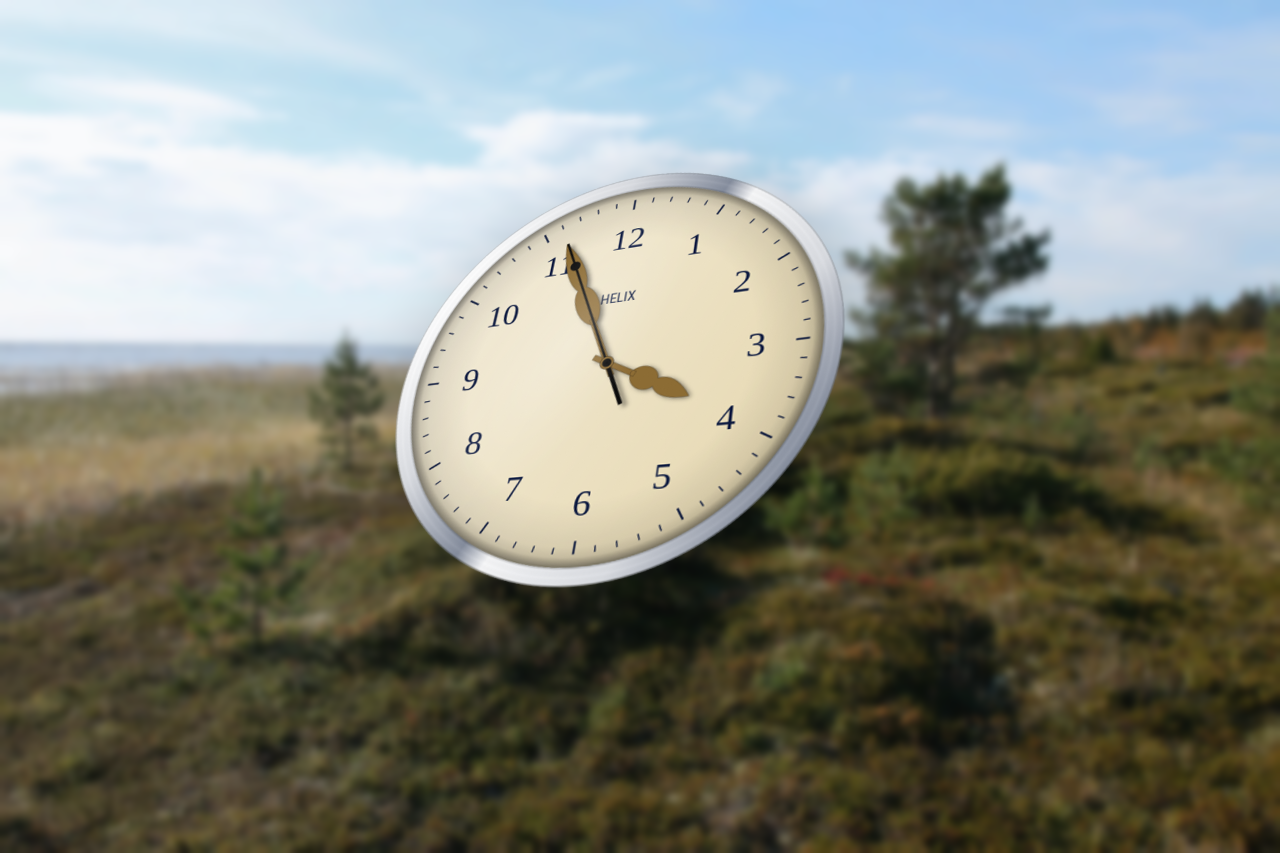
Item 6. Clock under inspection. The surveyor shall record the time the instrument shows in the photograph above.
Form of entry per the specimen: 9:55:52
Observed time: 3:55:56
